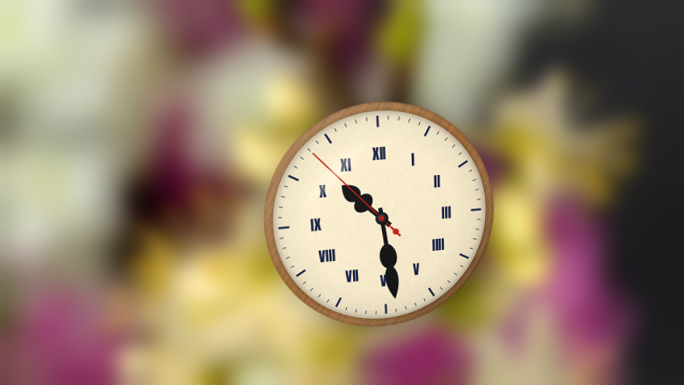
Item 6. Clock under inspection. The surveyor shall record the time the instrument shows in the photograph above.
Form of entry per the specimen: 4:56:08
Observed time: 10:28:53
